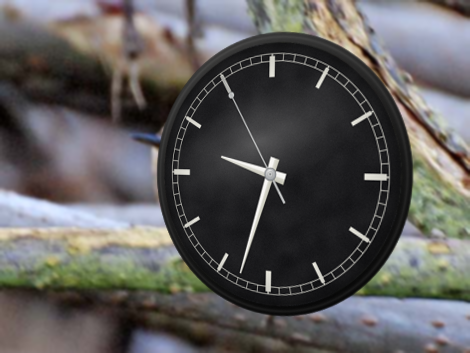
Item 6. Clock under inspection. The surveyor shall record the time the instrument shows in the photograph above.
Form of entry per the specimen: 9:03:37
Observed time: 9:32:55
